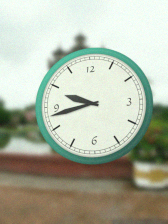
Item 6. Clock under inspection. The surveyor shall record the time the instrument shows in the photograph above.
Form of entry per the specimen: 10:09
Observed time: 9:43
